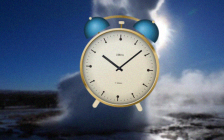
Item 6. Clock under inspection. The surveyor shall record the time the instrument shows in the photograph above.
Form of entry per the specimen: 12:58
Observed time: 10:08
